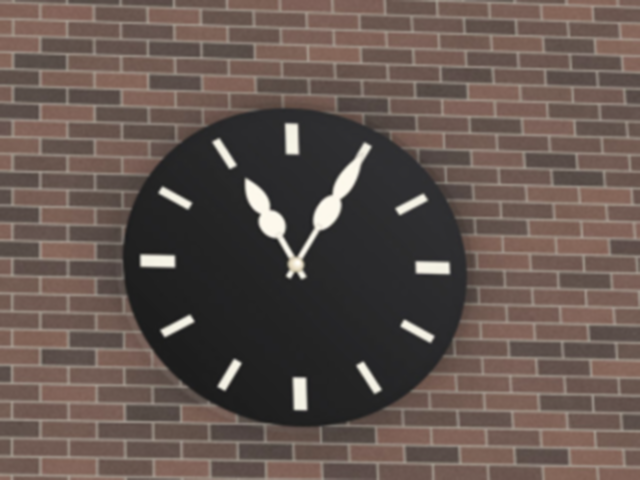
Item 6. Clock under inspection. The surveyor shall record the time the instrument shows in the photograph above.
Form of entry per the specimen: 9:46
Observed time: 11:05
